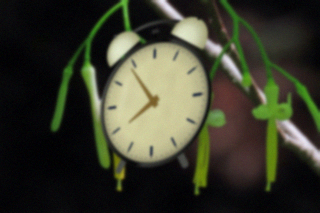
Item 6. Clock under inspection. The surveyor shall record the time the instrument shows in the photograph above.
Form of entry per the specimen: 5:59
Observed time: 7:54
